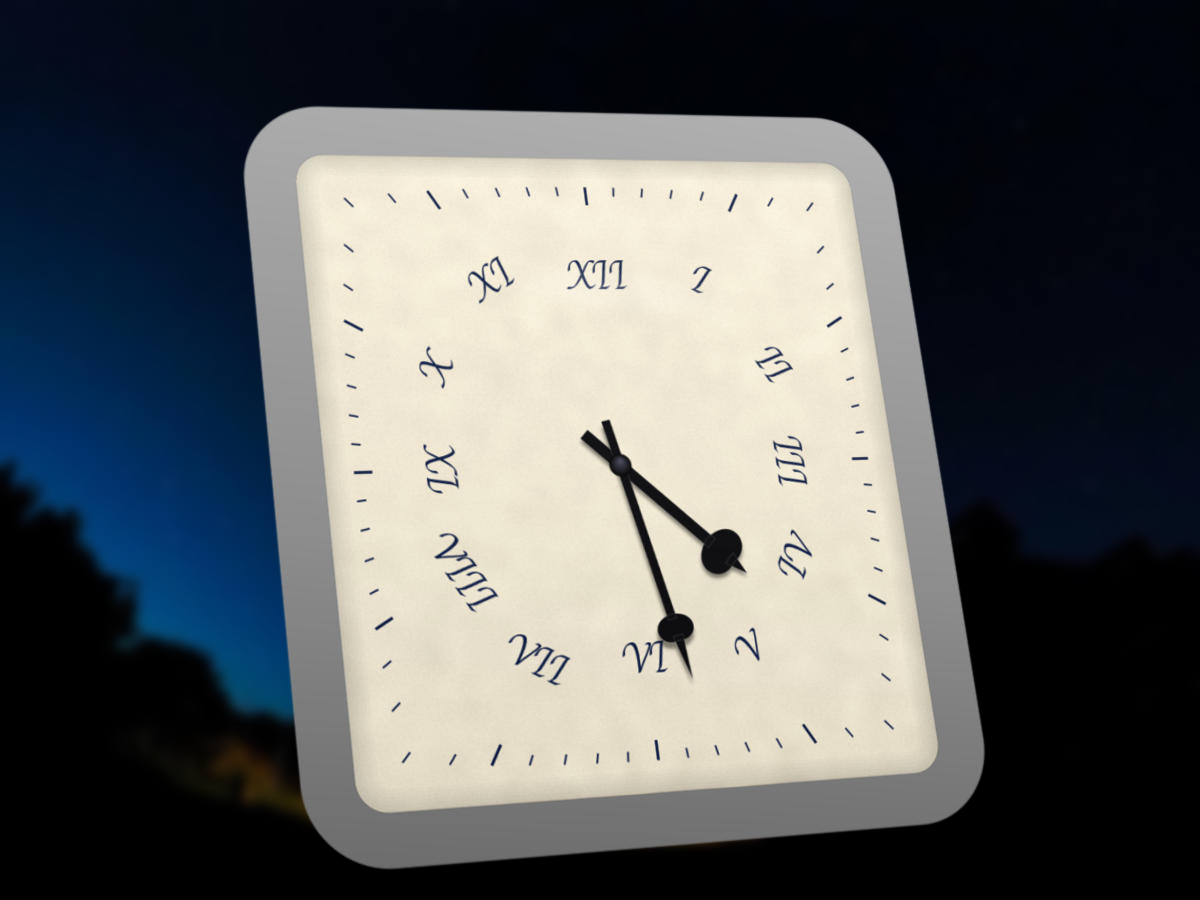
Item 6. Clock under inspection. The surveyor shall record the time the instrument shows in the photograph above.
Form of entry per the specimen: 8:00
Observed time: 4:28
